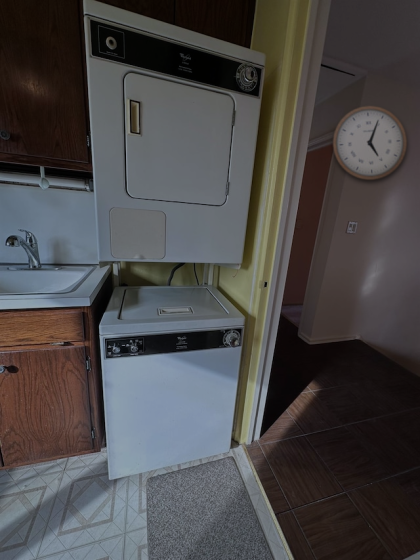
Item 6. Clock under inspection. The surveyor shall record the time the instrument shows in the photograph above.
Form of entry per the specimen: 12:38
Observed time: 5:04
